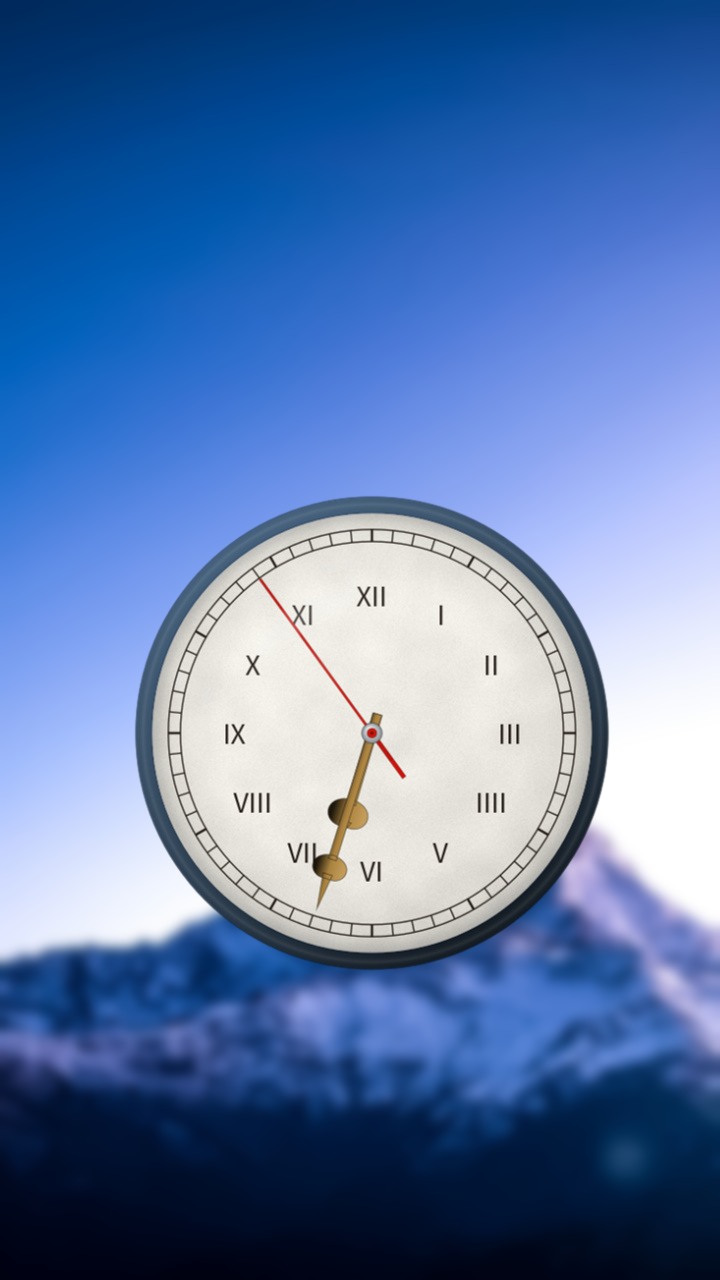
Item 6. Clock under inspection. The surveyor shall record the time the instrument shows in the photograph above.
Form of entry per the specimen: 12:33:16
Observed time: 6:32:54
